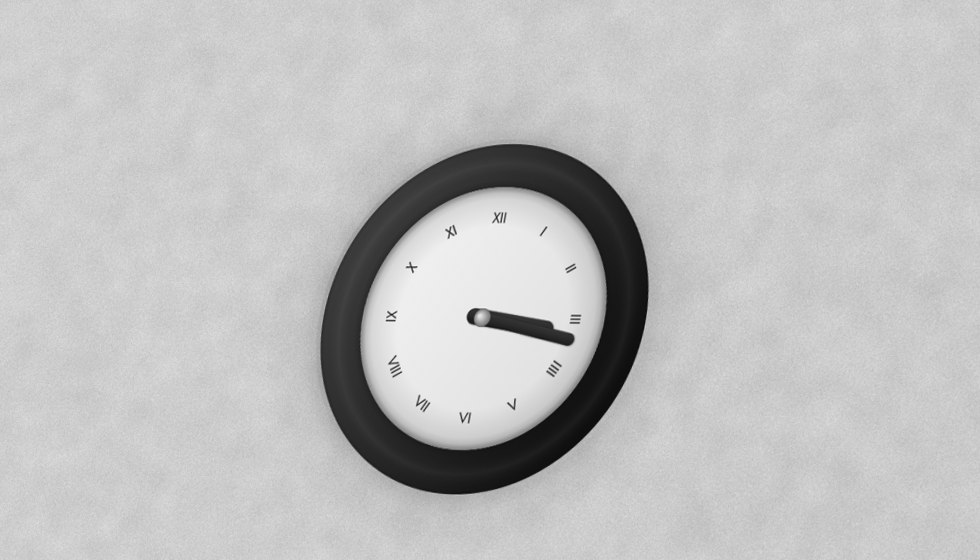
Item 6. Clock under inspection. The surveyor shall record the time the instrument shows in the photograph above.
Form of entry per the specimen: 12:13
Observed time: 3:17
